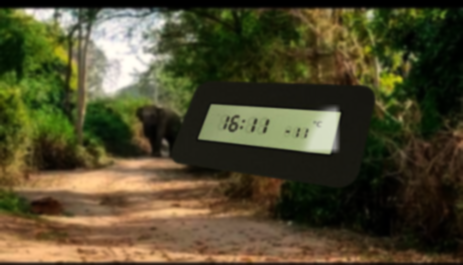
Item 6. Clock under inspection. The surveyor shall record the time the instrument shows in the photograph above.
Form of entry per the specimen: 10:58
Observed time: 16:11
